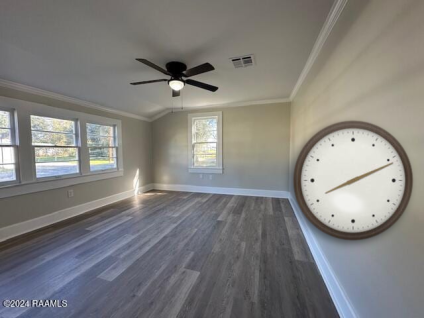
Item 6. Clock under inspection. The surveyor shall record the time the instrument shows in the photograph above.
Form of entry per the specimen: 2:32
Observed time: 8:11
